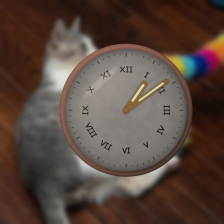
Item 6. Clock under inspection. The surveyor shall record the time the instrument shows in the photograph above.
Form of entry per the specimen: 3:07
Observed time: 1:09
